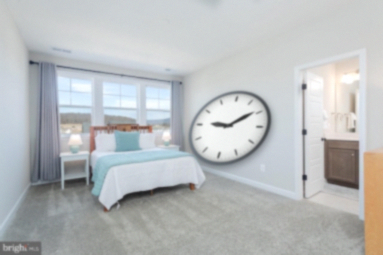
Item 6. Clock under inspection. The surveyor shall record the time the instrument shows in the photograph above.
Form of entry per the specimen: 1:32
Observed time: 9:09
